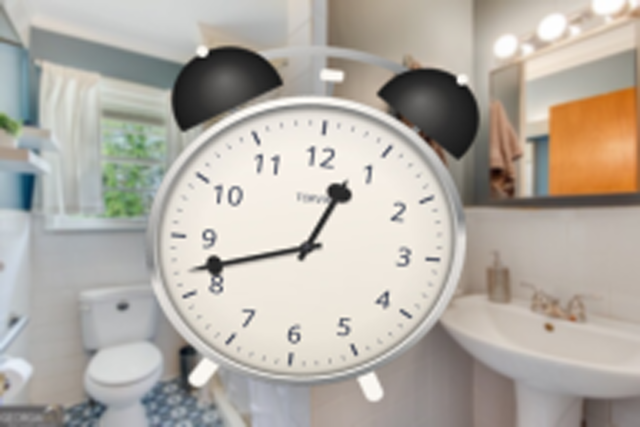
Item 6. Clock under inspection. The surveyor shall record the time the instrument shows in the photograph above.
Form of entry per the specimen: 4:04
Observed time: 12:42
